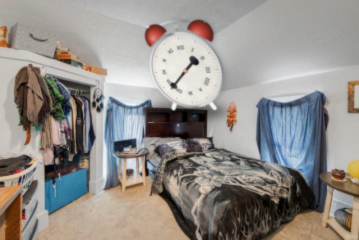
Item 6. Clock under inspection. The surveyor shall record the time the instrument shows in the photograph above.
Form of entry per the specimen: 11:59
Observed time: 1:38
